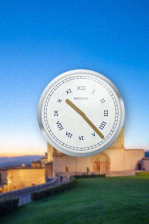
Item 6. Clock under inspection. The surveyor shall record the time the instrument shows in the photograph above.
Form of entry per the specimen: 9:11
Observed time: 10:23
